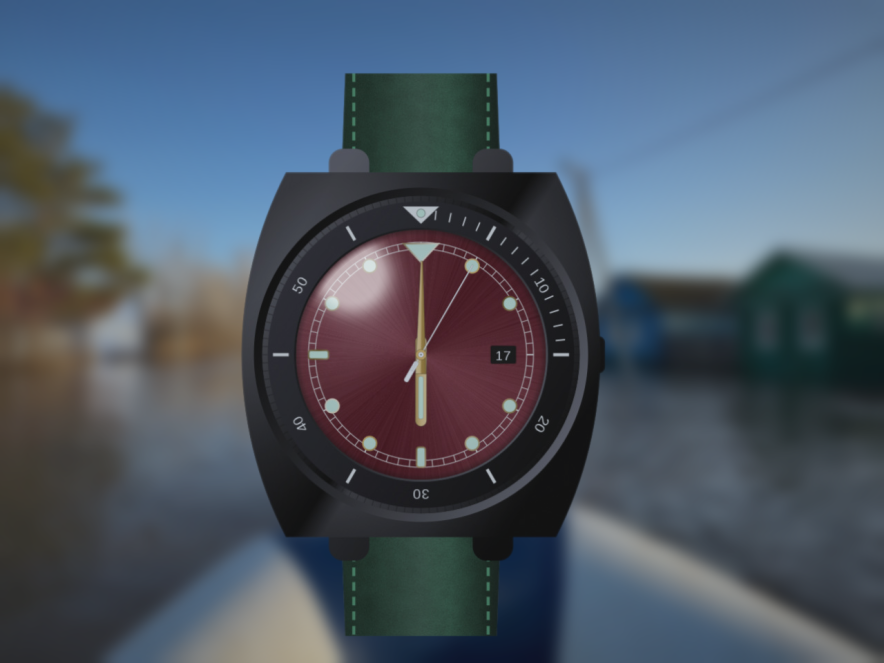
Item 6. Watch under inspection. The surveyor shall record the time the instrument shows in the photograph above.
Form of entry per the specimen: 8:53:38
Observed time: 6:00:05
